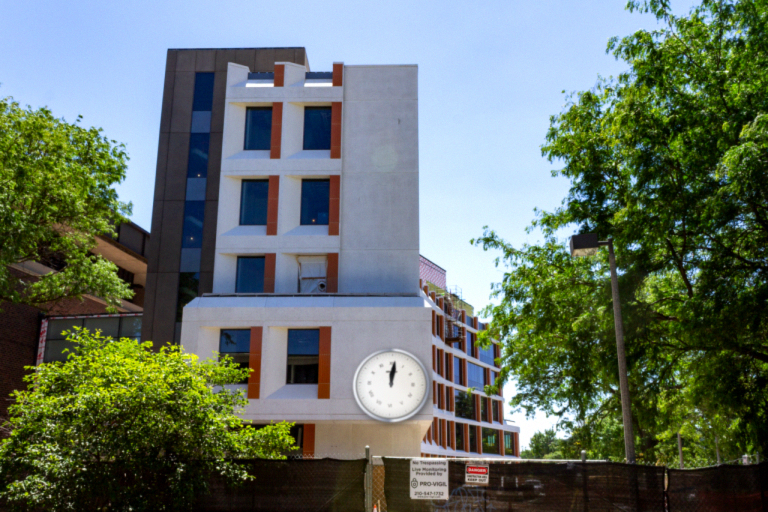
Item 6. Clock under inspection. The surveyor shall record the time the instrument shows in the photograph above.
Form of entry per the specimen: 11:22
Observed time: 12:01
